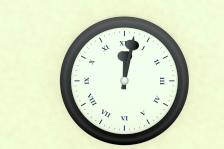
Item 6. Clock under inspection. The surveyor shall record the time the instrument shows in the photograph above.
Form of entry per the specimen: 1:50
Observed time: 12:02
